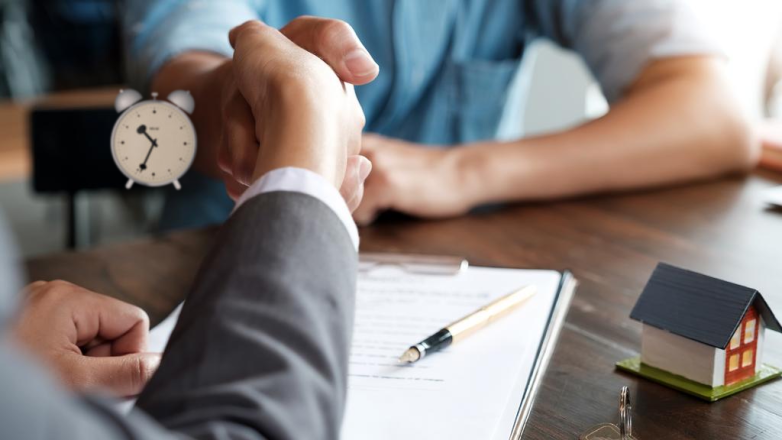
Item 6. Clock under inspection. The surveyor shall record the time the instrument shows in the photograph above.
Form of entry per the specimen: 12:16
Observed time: 10:34
